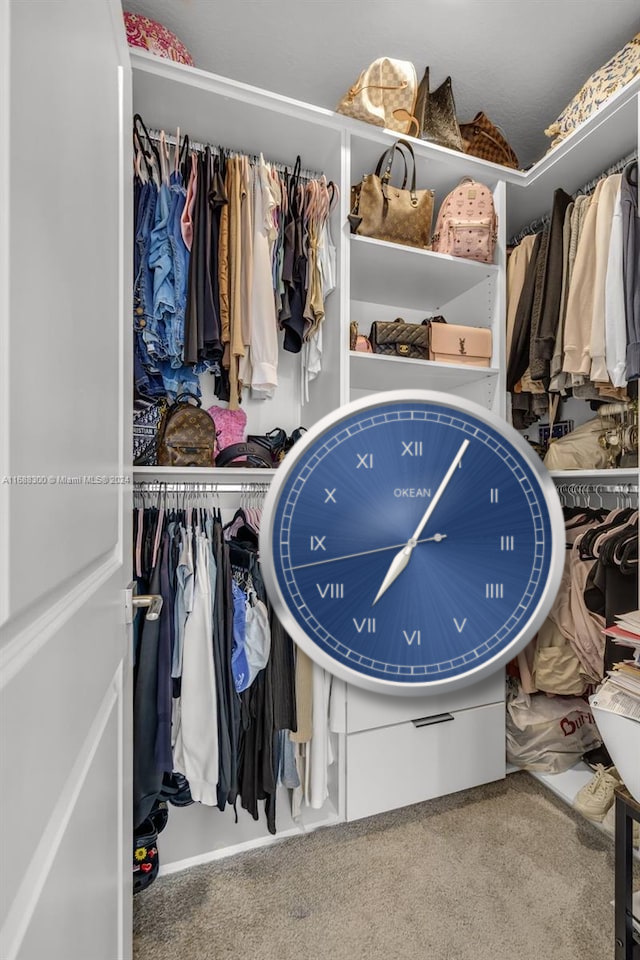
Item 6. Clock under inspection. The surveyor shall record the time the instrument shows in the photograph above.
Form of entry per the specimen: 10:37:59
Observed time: 7:04:43
